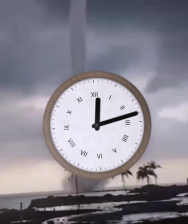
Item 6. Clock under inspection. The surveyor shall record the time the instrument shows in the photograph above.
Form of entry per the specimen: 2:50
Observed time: 12:13
